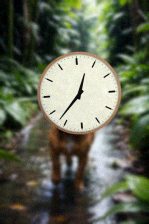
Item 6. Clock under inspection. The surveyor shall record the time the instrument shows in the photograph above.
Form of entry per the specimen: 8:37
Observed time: 12:37
